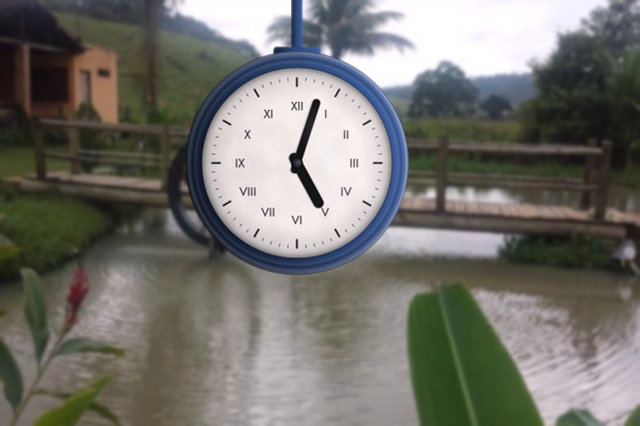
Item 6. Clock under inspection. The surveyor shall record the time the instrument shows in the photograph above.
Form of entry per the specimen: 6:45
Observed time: 5:03
